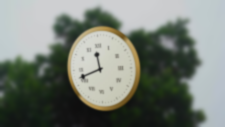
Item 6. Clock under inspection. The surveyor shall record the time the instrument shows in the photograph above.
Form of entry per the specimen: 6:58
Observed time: 11:42
